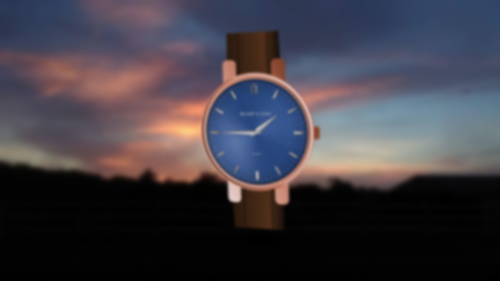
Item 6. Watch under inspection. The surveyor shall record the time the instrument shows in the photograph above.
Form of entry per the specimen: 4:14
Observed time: 1:45
